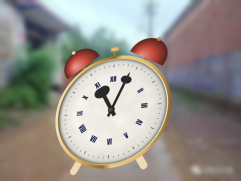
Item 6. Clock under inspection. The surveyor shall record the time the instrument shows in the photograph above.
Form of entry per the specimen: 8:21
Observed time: 11:04
